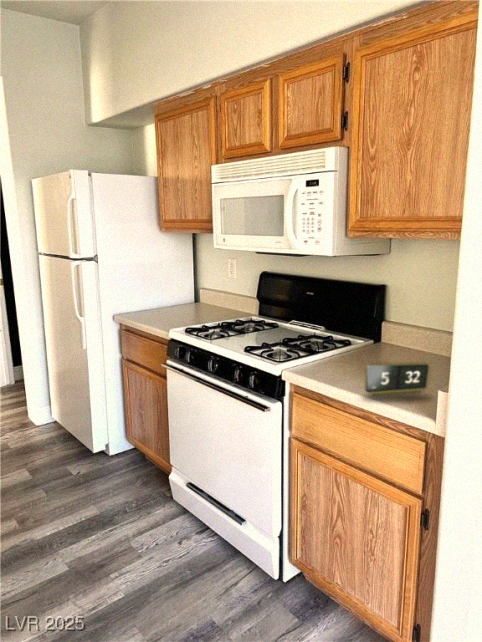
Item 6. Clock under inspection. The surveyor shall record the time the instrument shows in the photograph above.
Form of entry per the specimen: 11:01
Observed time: 5:32
